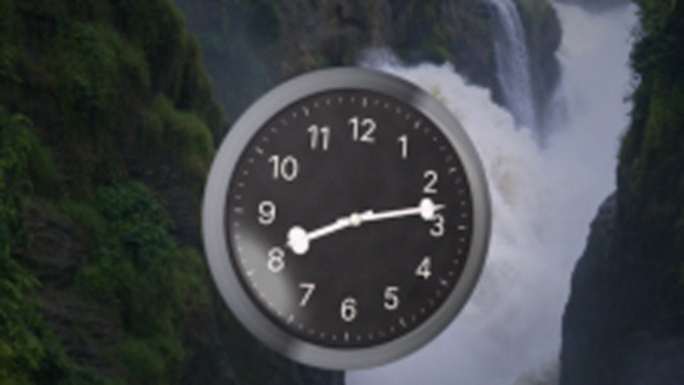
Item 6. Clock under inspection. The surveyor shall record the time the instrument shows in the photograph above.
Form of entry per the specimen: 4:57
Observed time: 8:13
